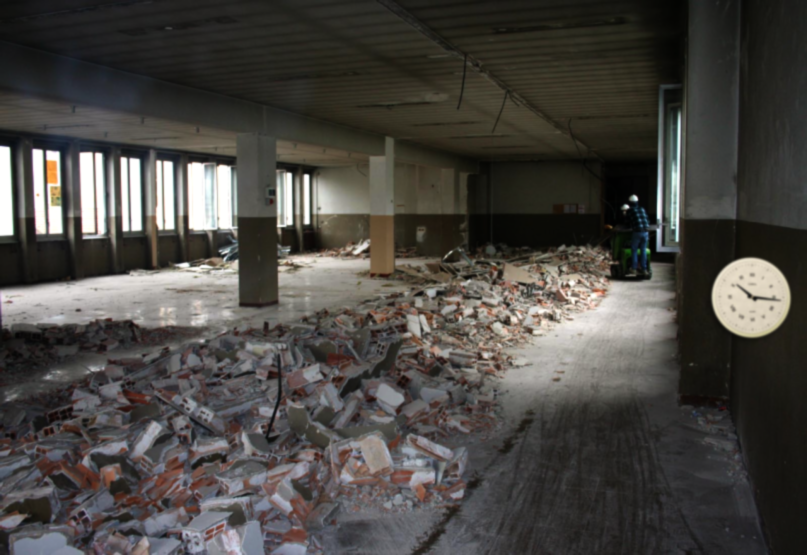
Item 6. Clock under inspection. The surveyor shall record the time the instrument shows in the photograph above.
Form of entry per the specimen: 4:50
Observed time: 10:16
